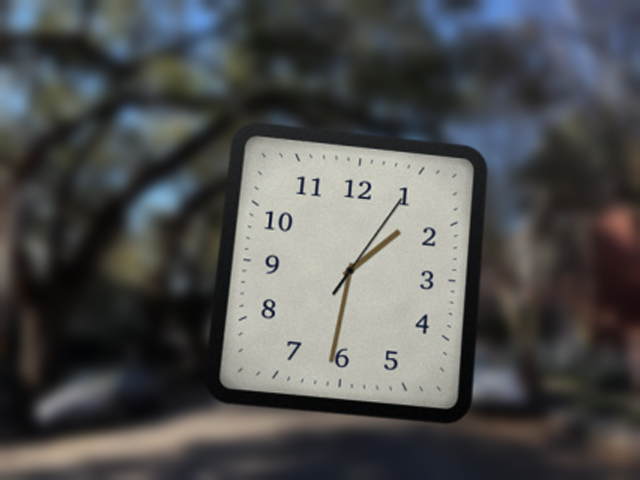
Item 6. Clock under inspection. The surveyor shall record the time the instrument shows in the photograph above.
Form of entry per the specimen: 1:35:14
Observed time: 1:31:05
